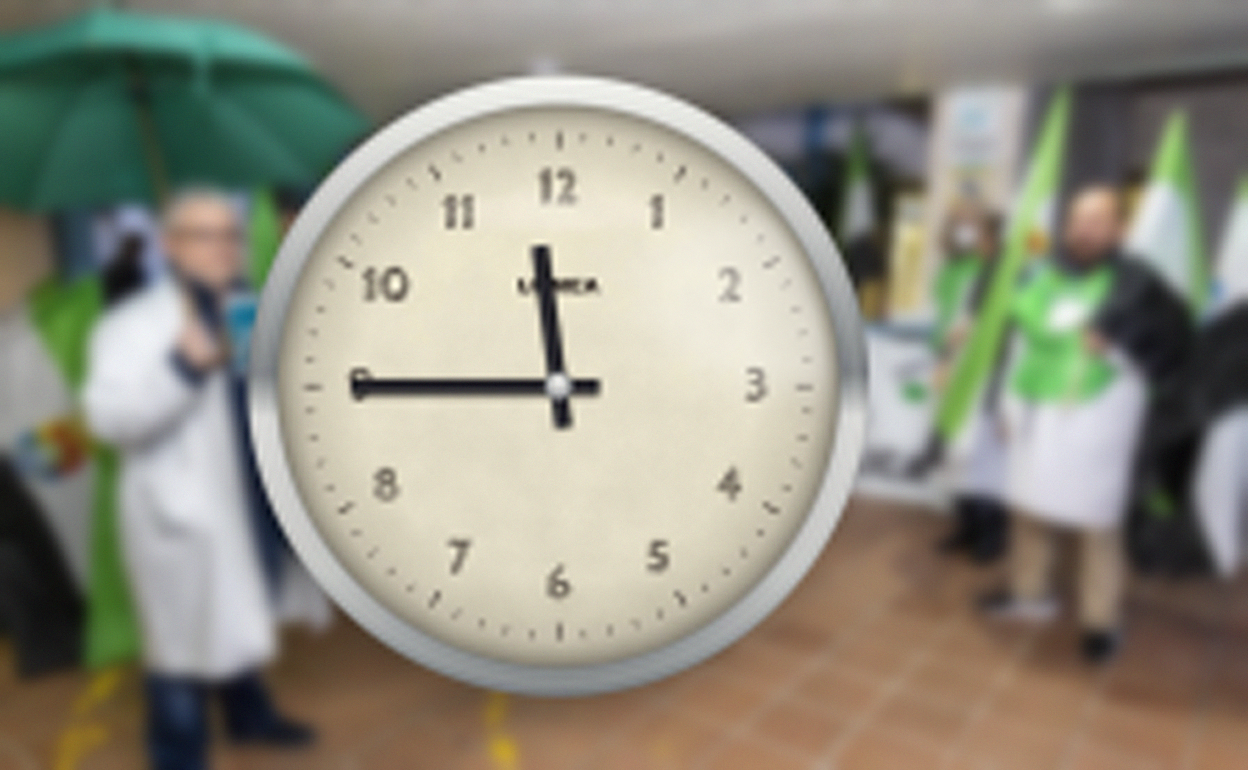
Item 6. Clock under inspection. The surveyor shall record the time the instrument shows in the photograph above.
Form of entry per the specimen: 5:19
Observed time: 11:45
